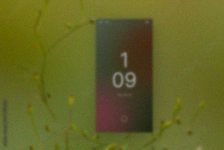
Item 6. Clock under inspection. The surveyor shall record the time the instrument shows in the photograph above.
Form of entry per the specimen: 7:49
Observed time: 1:09
